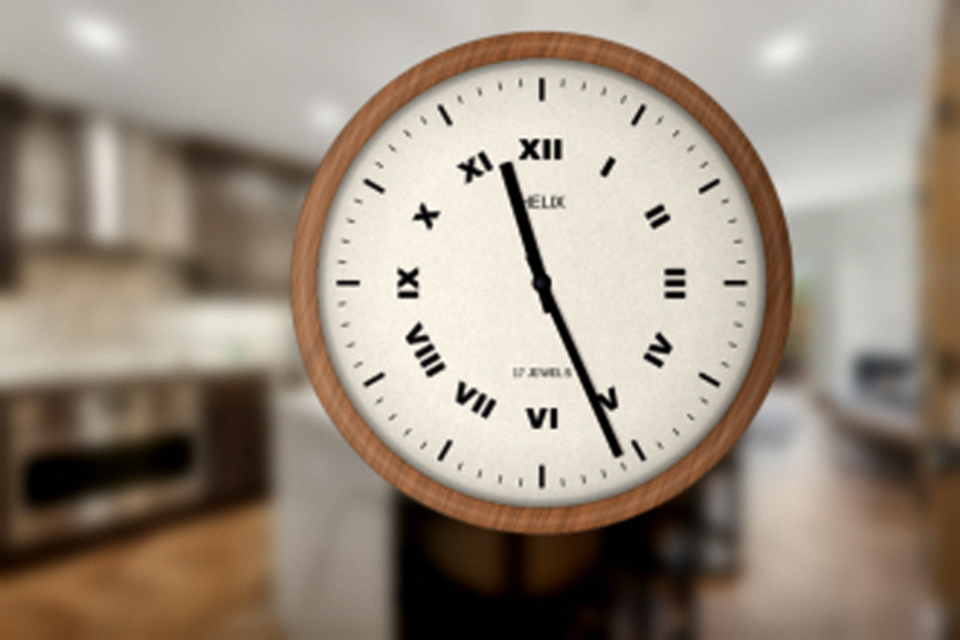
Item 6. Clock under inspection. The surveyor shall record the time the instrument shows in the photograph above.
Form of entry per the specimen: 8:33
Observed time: 11:26
